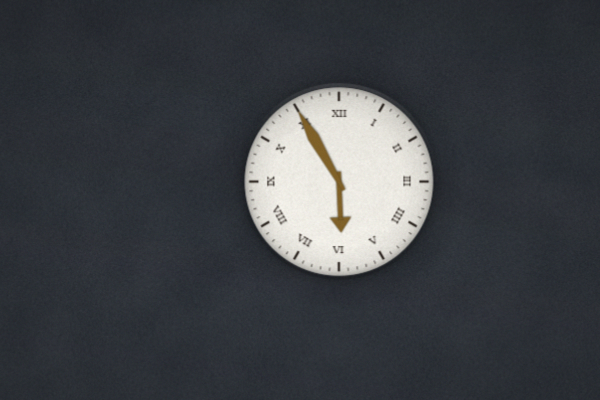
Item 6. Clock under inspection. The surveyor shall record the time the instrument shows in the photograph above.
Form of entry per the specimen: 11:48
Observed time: 5:55
